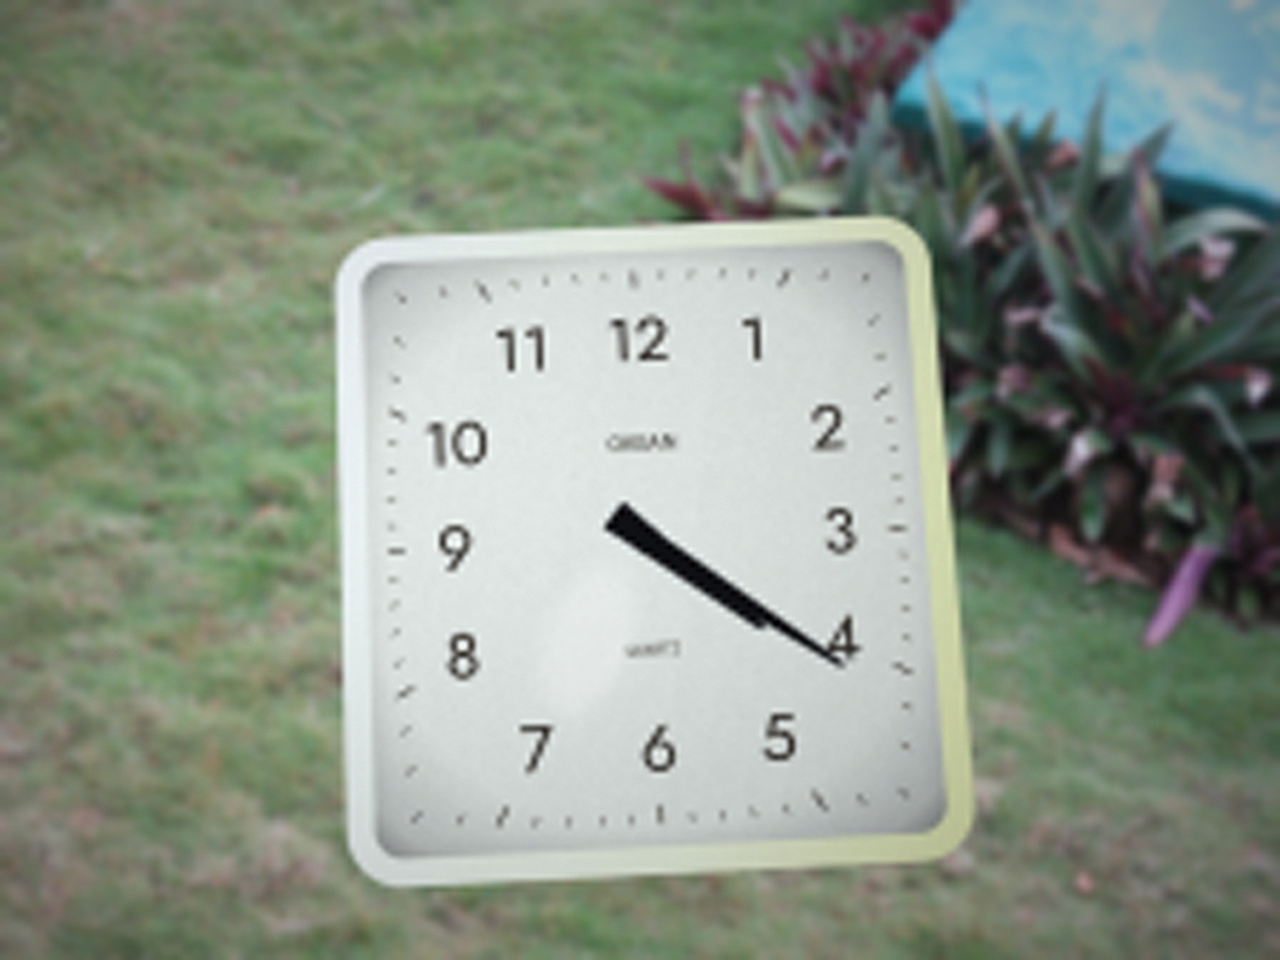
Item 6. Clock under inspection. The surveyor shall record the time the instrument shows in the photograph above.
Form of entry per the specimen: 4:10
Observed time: 4:21
